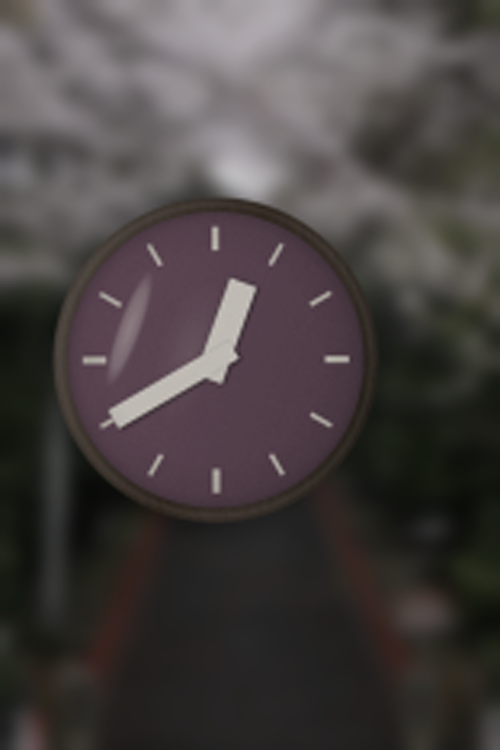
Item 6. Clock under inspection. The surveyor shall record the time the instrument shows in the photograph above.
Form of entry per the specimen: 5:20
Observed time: 12:40
